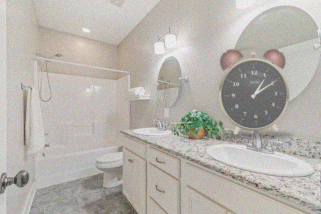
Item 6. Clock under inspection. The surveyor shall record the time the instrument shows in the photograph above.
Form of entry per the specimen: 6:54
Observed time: 1:10
